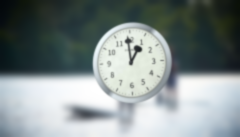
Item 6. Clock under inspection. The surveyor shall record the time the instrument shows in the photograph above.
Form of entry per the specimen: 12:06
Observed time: 12:59
